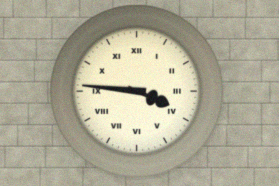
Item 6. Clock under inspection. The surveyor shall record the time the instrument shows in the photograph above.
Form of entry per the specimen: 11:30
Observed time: 3:46
